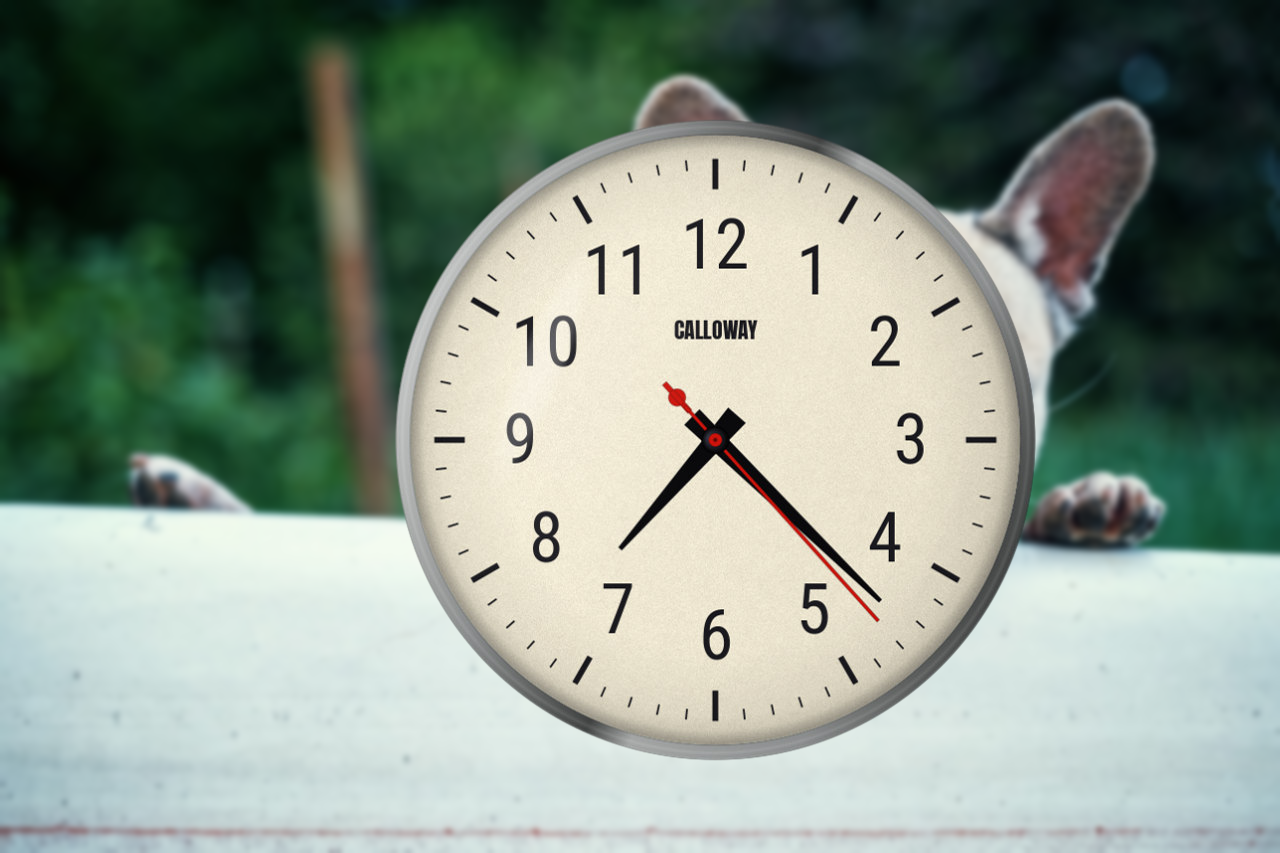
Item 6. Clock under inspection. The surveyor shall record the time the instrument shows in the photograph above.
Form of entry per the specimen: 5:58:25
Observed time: 7:22:23
